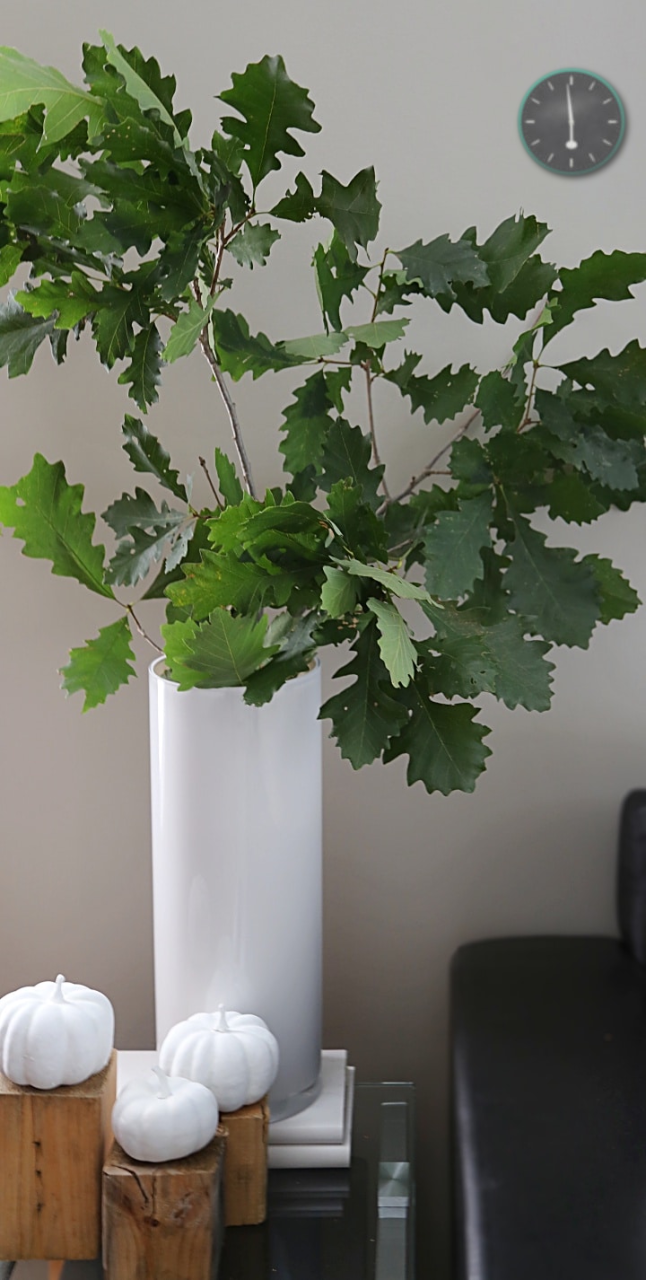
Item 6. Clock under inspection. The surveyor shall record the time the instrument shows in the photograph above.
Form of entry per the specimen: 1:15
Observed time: 5:59
